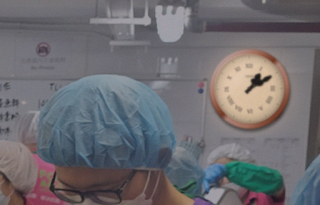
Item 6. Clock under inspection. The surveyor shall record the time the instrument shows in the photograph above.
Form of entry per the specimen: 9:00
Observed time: 1:10
